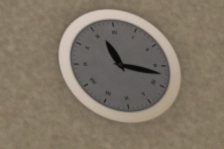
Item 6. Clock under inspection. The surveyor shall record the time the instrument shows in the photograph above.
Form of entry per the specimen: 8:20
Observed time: 11:17
